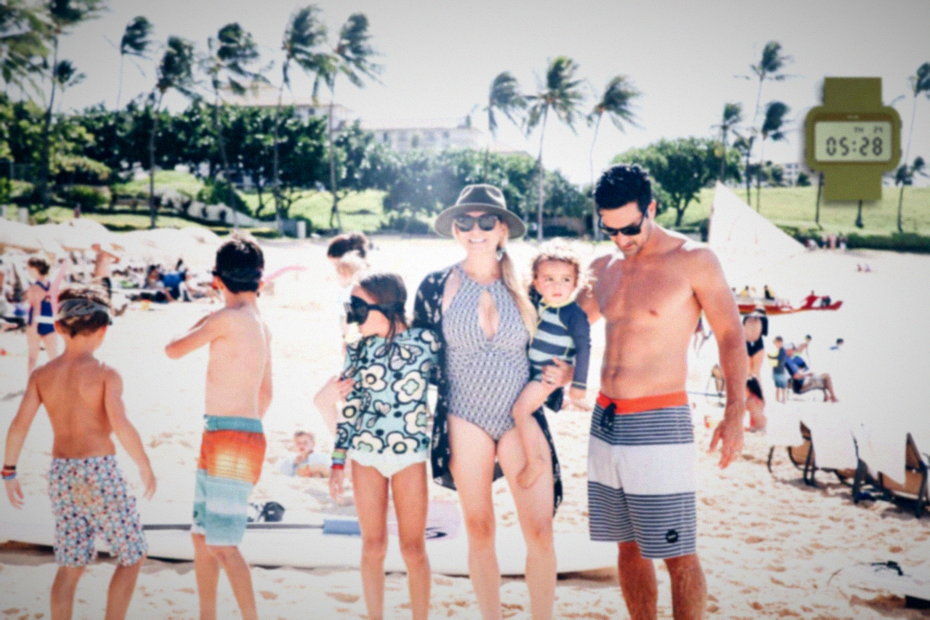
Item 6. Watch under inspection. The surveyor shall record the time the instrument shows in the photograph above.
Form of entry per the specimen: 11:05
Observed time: 5:28
